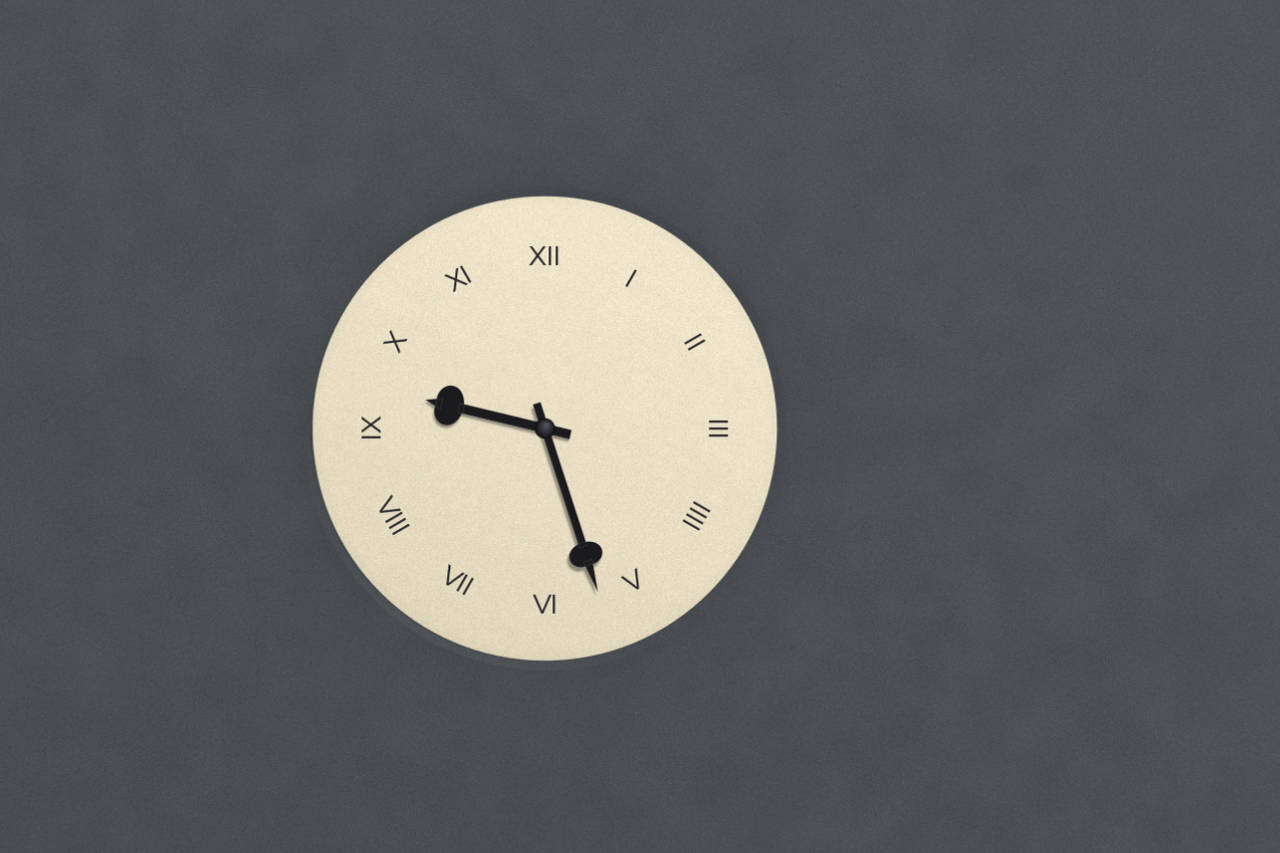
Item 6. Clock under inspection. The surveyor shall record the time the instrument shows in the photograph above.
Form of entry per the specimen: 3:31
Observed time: 9:27
